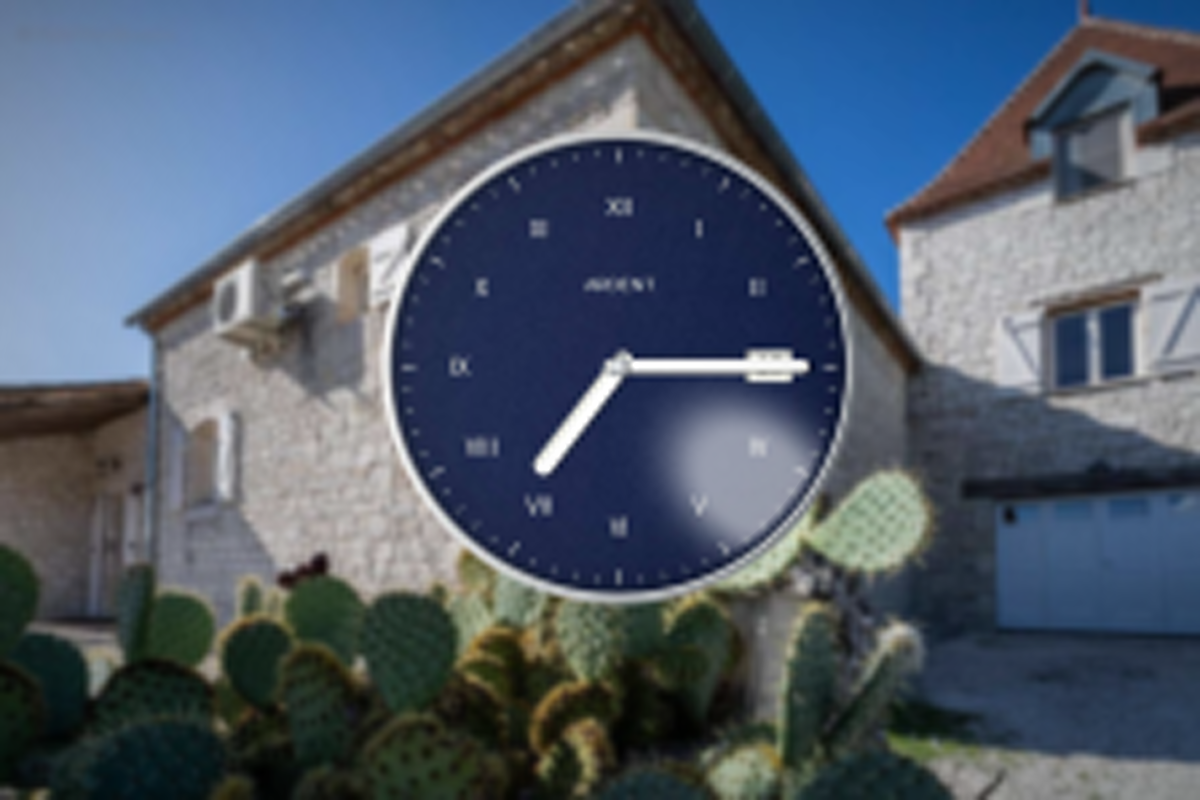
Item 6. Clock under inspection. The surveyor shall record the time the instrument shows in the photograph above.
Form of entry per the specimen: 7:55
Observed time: 7:15
